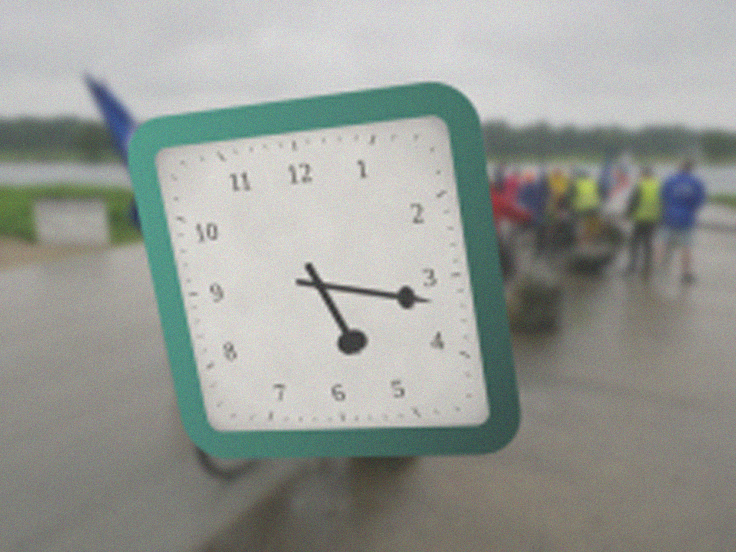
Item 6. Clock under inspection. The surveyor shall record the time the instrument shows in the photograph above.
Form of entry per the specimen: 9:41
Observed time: 5:17
